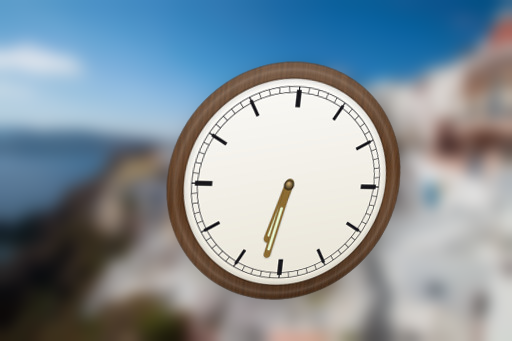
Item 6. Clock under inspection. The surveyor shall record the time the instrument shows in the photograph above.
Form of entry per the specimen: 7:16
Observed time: 6:32
